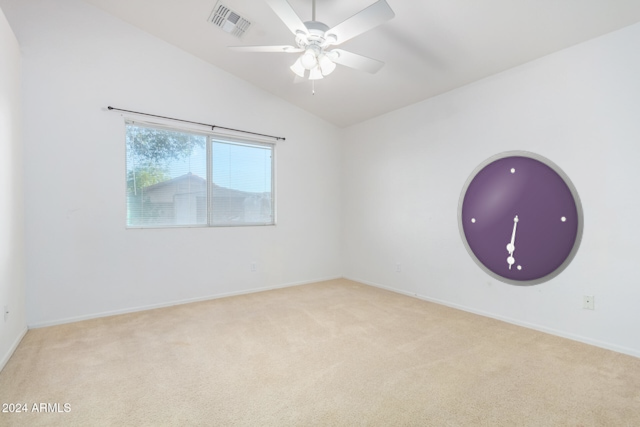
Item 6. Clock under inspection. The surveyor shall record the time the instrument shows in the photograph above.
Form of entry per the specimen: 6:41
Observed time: 6:32
